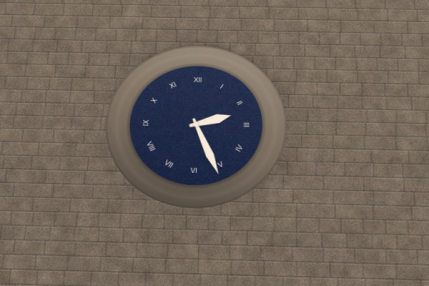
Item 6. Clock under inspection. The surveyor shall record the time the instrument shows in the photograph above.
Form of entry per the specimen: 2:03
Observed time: 2:26
